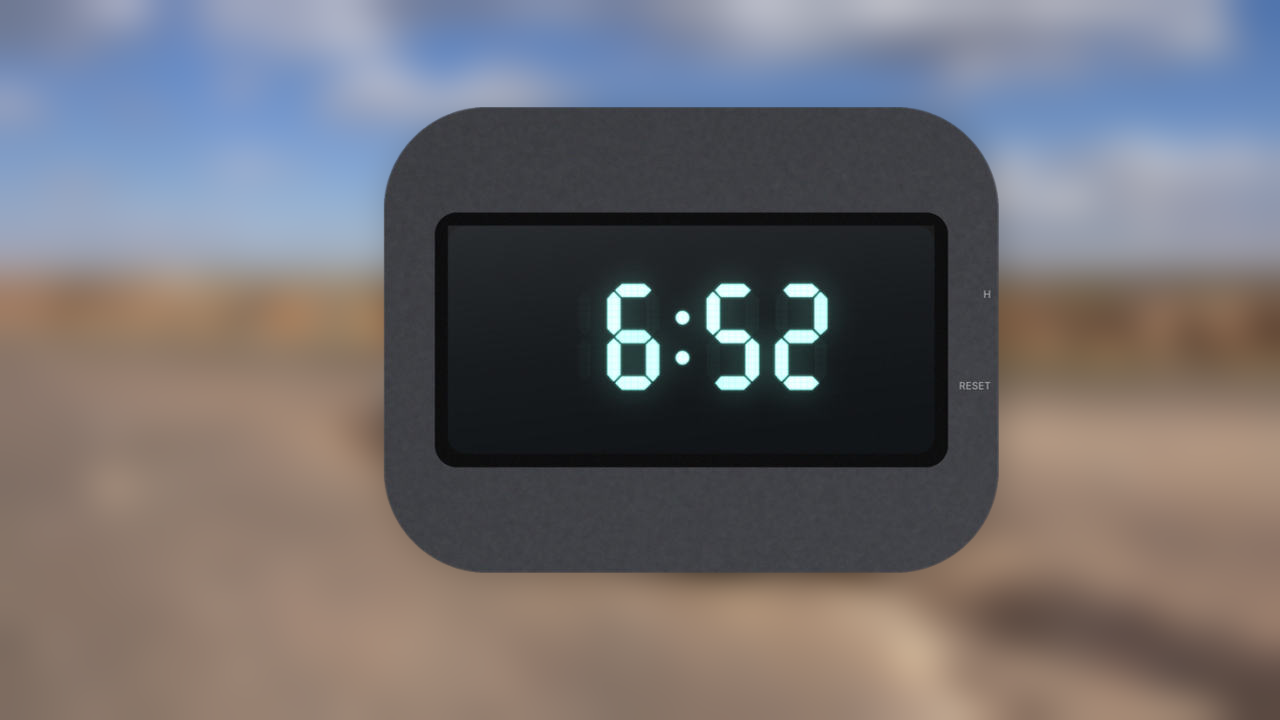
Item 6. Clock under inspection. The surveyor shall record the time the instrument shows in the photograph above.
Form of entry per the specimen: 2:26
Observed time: 6:52
